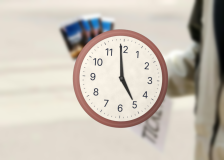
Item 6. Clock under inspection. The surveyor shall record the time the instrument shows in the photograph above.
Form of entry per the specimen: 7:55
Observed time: 4:59
